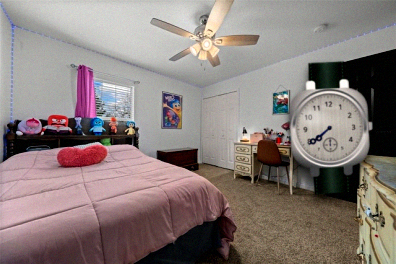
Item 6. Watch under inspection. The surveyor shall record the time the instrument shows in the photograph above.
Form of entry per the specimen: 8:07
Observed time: 7:39
